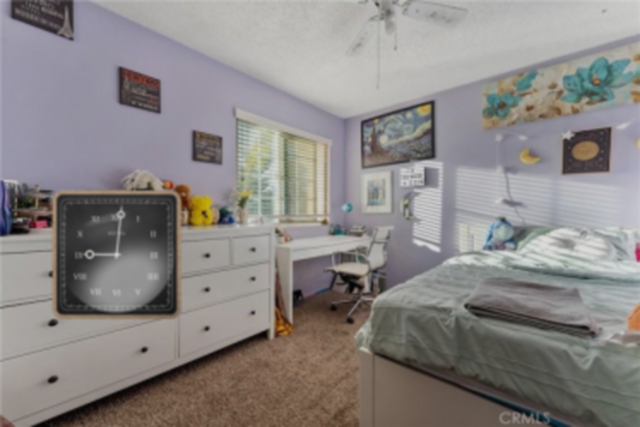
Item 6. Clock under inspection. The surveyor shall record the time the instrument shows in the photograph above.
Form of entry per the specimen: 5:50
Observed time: 9:01
